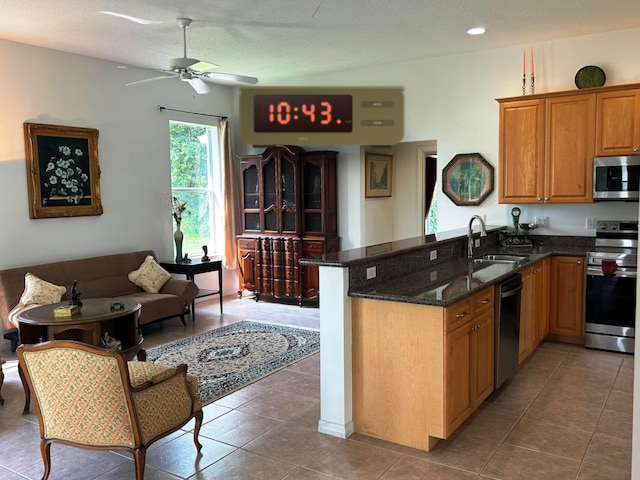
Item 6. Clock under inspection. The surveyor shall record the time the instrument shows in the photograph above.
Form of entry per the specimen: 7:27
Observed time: 10:43
